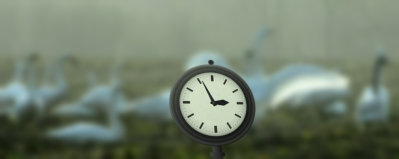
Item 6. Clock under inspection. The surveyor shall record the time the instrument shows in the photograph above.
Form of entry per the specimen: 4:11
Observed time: 2:56
